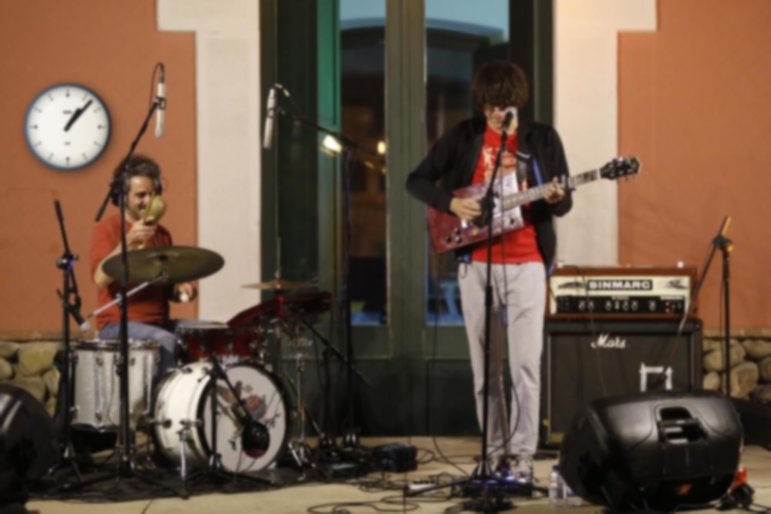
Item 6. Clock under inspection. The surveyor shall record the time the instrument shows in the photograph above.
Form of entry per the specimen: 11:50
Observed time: 1:07
